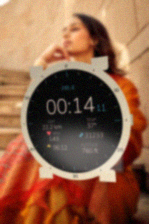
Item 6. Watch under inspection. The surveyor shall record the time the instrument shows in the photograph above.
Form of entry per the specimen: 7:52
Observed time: 0:14
